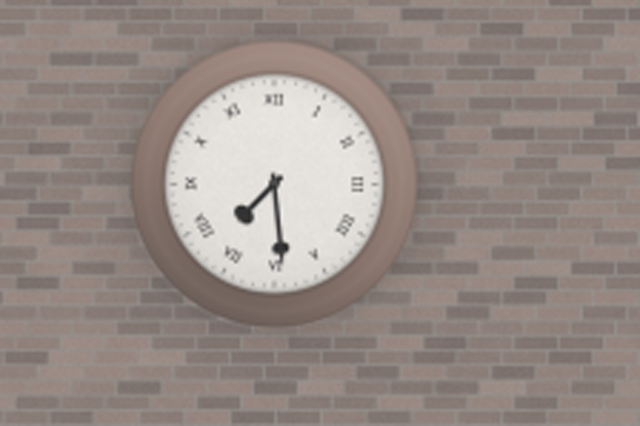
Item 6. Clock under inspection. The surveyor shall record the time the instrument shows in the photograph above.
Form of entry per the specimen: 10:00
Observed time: 7:29
